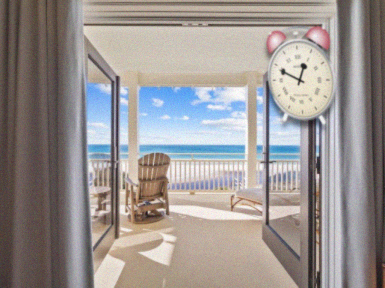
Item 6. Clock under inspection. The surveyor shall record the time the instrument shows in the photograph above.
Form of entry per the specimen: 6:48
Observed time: 12:49
